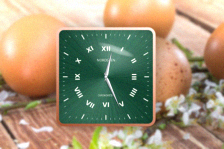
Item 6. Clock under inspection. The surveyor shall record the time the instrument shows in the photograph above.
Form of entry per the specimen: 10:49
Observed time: 12:26
